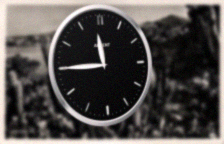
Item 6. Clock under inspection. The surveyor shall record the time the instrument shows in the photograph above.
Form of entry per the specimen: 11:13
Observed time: 11:45
